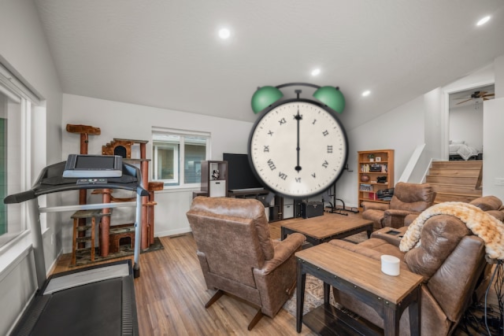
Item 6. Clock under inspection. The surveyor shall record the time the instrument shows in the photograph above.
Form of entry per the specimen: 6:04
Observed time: 6:00
